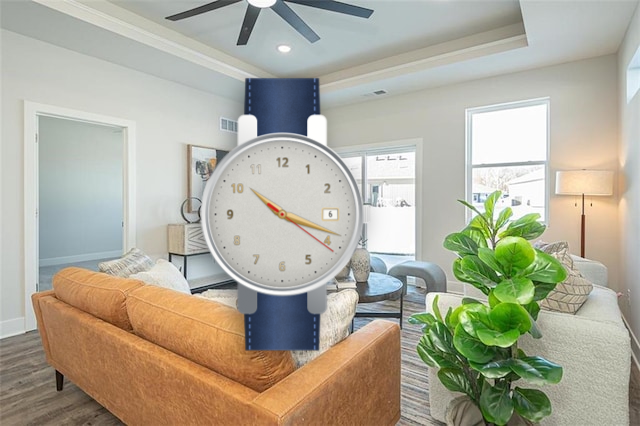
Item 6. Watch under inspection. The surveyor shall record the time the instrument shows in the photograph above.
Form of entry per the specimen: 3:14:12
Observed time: 10:18:21
